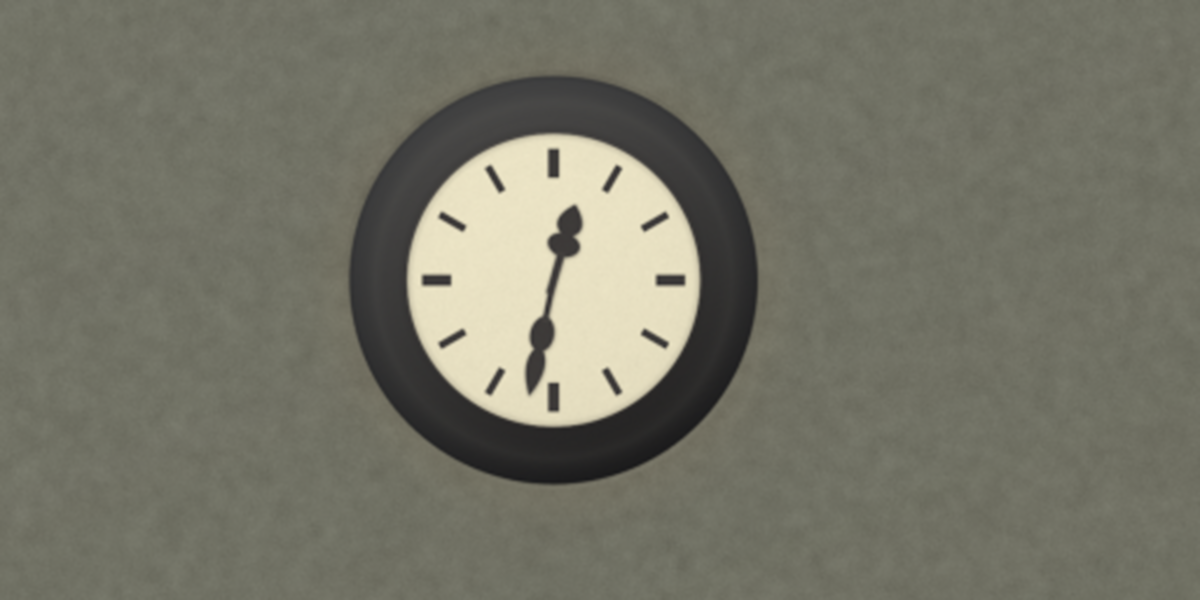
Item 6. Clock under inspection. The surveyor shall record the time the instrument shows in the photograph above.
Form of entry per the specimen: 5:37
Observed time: 12:32
